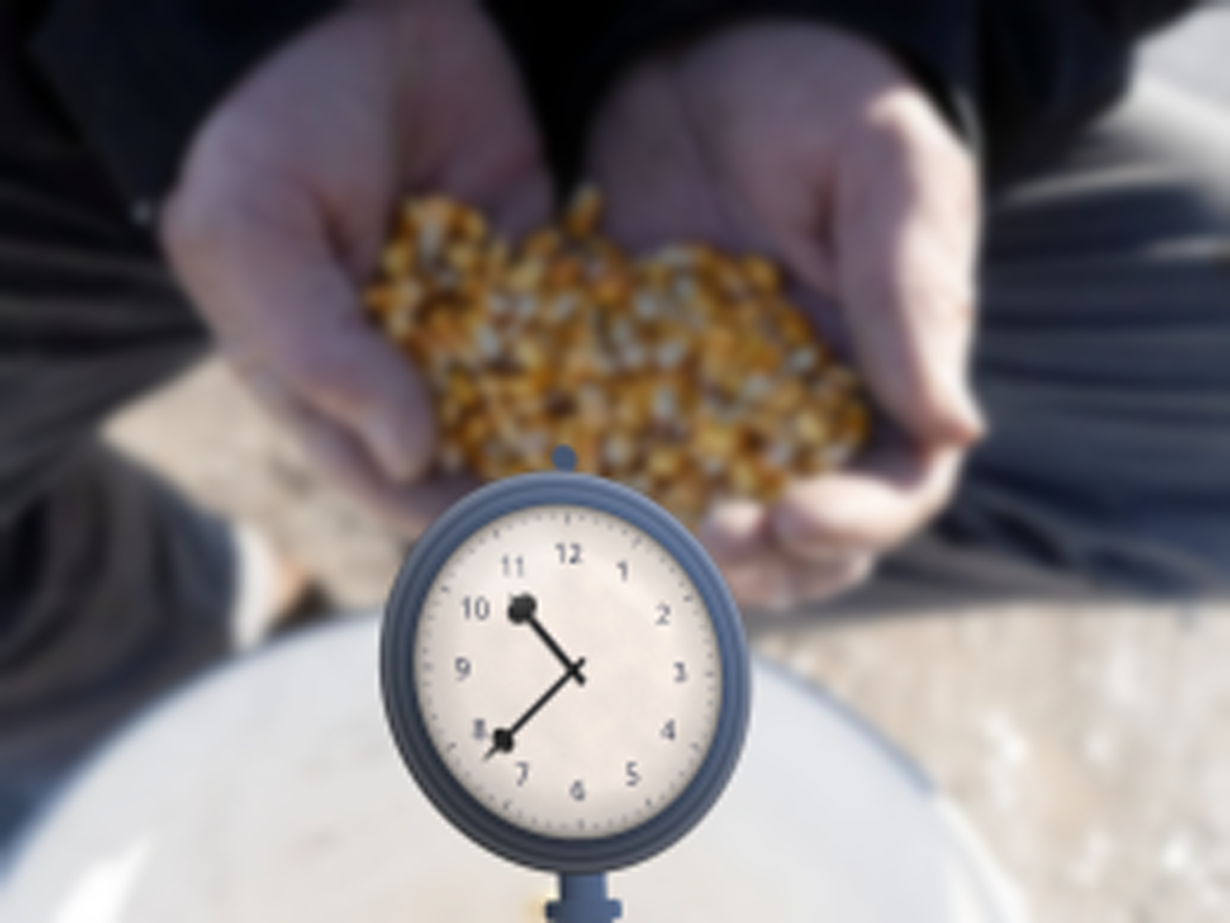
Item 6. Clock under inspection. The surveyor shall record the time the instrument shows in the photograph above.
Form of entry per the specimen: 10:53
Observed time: 10:38
